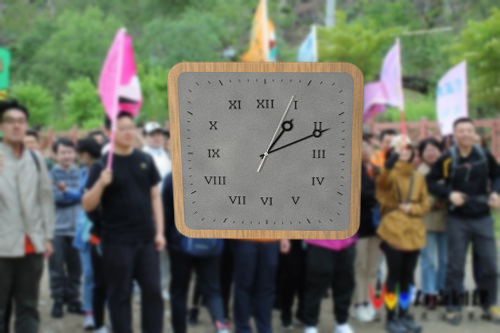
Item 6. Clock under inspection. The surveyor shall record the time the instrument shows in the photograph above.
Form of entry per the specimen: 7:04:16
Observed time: 1:11:04
